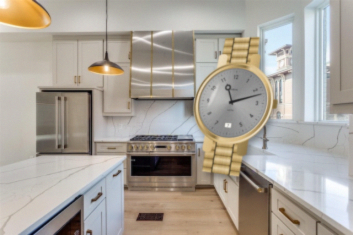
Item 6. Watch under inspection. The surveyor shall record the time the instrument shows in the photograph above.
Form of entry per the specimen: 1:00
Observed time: 11:12
